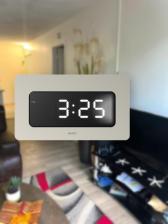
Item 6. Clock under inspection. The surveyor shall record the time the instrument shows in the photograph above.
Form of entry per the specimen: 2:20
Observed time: 3:25
